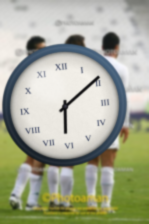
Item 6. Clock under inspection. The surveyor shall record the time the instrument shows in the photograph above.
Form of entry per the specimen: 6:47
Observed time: 6:09
